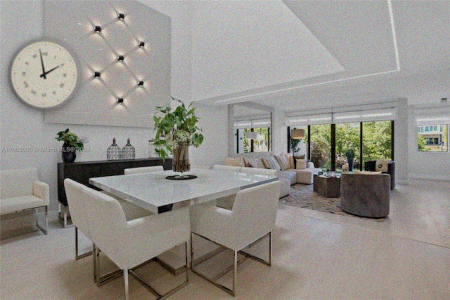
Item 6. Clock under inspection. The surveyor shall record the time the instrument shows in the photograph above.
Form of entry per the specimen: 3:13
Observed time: 1:58
